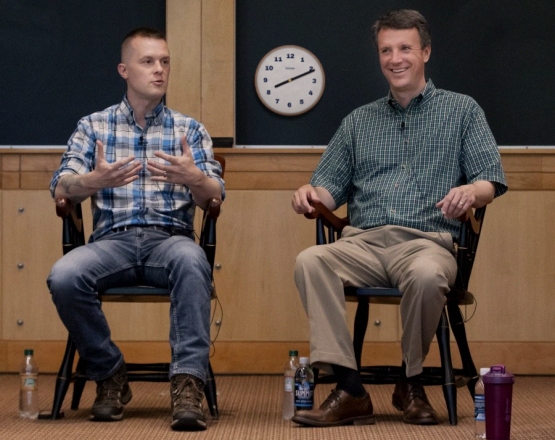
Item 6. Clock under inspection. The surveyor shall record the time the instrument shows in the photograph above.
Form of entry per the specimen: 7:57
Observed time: 8:11
